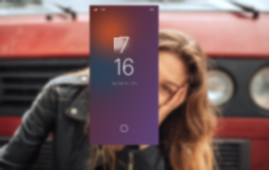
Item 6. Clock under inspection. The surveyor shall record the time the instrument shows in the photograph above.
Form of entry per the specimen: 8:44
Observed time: 7:16
